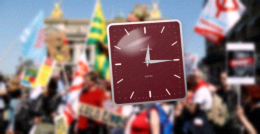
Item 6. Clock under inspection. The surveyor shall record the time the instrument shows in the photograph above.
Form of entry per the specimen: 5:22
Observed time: 12:15
